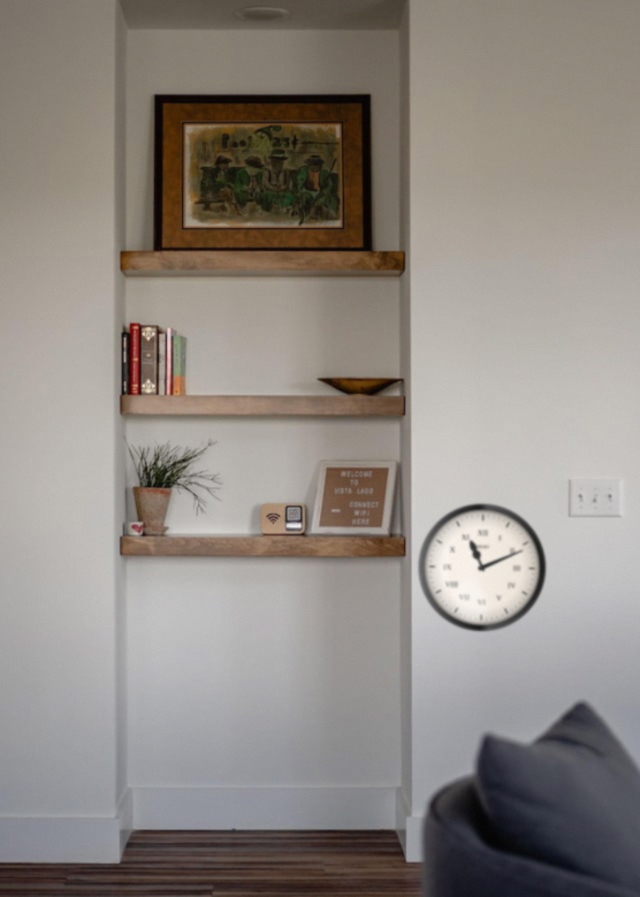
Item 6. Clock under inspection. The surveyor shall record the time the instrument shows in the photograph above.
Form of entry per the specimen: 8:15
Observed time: 11:11
